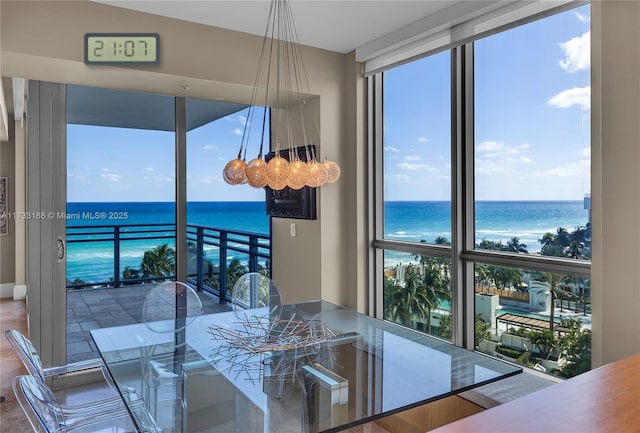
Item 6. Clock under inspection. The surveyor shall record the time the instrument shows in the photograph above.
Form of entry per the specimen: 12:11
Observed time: 21:07
